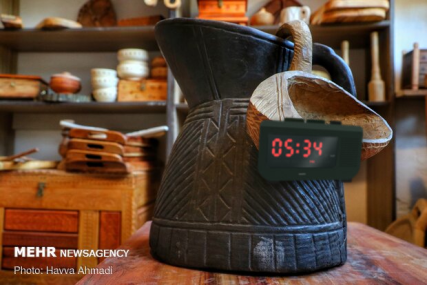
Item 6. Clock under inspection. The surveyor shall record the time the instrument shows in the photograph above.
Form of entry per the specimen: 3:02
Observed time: 5:34
